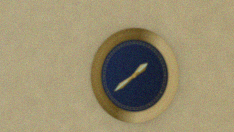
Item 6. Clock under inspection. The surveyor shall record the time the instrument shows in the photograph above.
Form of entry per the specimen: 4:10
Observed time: 1:39
